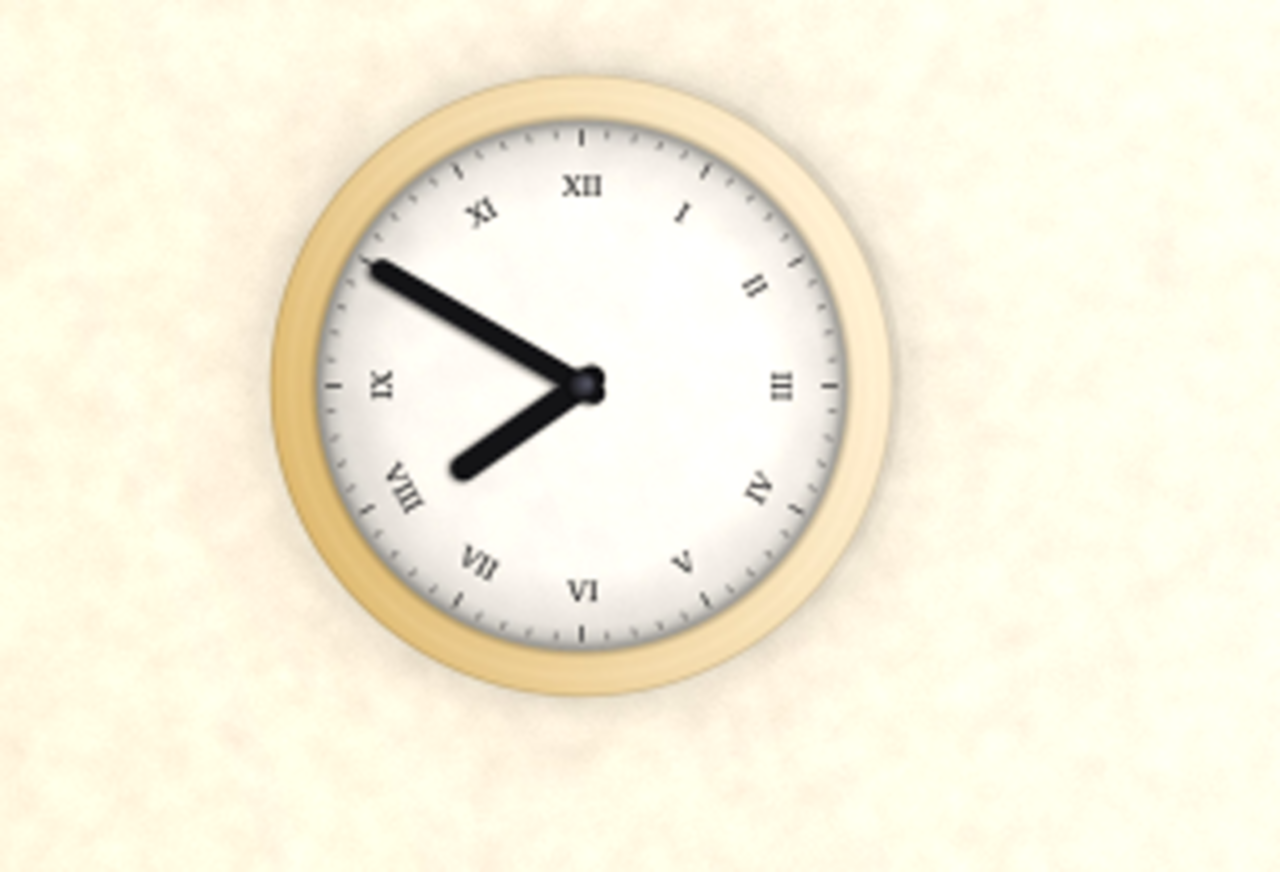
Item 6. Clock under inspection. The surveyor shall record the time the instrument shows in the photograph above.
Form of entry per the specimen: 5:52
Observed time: 7:50
